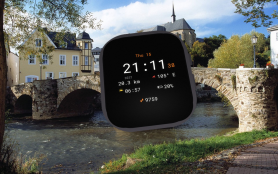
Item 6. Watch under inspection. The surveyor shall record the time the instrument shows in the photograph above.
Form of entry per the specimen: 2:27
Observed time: 21:11
